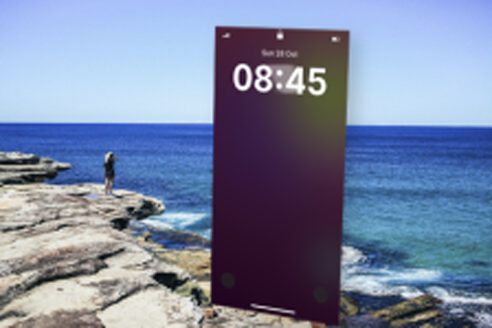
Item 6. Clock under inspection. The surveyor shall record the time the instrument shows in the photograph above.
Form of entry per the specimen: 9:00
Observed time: 8:45
